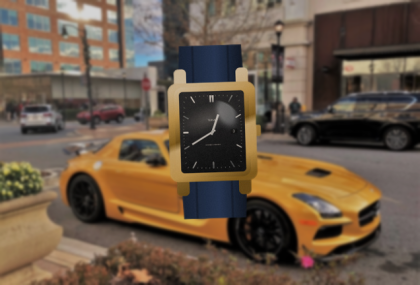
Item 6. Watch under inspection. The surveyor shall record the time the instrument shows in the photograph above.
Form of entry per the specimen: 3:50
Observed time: 12:40
